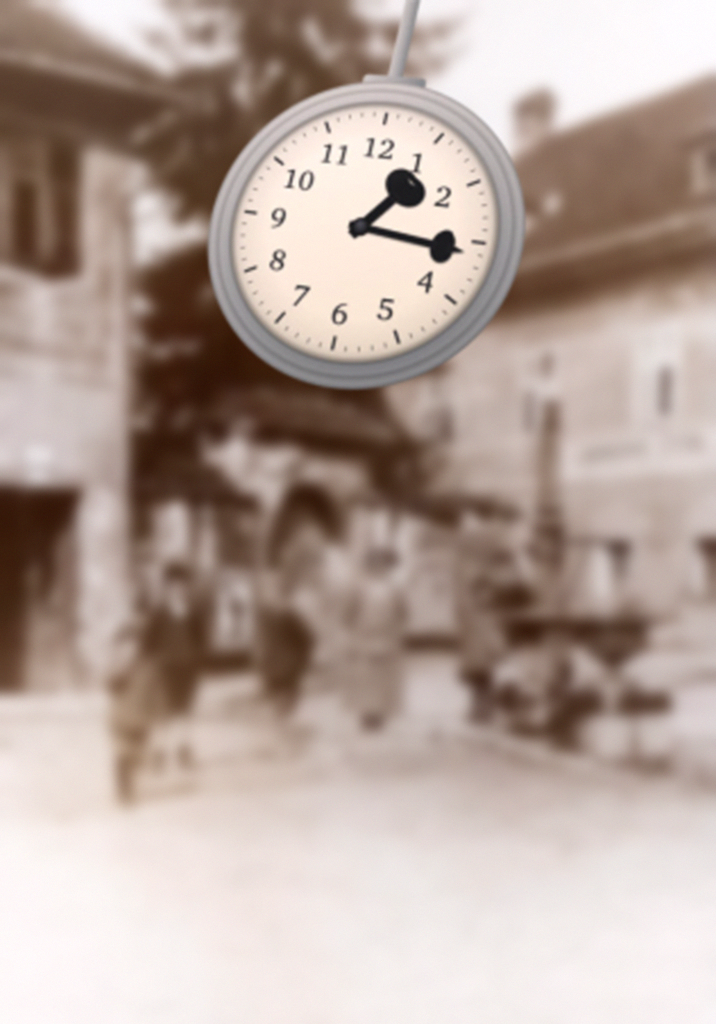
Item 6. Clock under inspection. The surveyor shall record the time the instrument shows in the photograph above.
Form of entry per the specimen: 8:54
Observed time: 1:16
